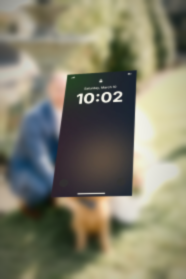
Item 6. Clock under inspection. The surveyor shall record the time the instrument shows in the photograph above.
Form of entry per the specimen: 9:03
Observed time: 10:02
